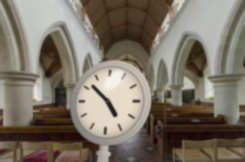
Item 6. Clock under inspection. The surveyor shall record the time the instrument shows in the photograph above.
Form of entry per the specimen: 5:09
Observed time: 4:52
